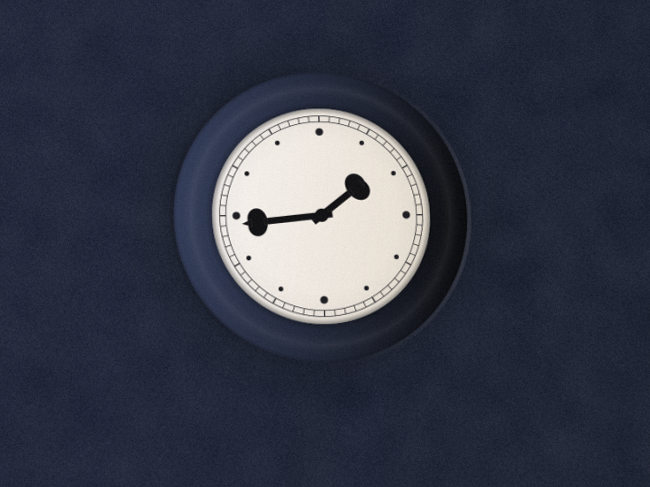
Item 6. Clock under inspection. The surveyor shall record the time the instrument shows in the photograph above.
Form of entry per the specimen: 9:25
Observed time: 1:44
